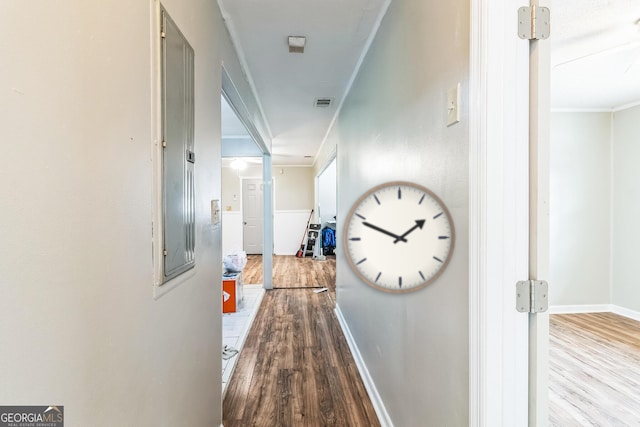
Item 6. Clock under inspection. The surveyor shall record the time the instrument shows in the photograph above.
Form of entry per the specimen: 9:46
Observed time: 1:49
